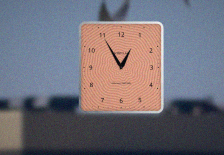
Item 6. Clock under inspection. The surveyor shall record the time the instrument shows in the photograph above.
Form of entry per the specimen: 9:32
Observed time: 12:55
